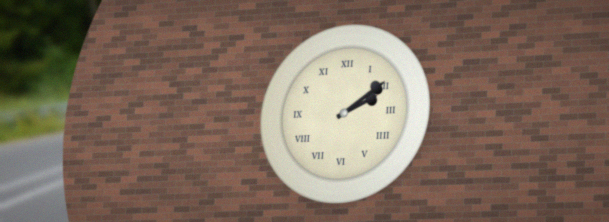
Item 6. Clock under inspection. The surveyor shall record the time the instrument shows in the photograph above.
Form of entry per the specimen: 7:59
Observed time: 2:09
